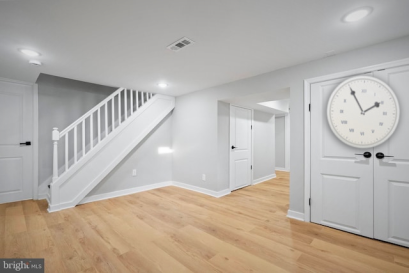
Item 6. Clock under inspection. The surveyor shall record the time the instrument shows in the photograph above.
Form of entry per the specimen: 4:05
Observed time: 1:55
